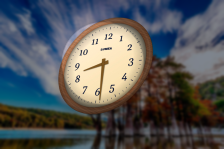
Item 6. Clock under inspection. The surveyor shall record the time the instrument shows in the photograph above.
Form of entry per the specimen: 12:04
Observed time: 8:29
